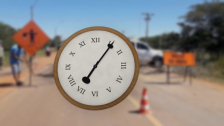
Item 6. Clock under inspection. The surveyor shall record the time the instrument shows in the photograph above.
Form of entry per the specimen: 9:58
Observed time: 7:06
